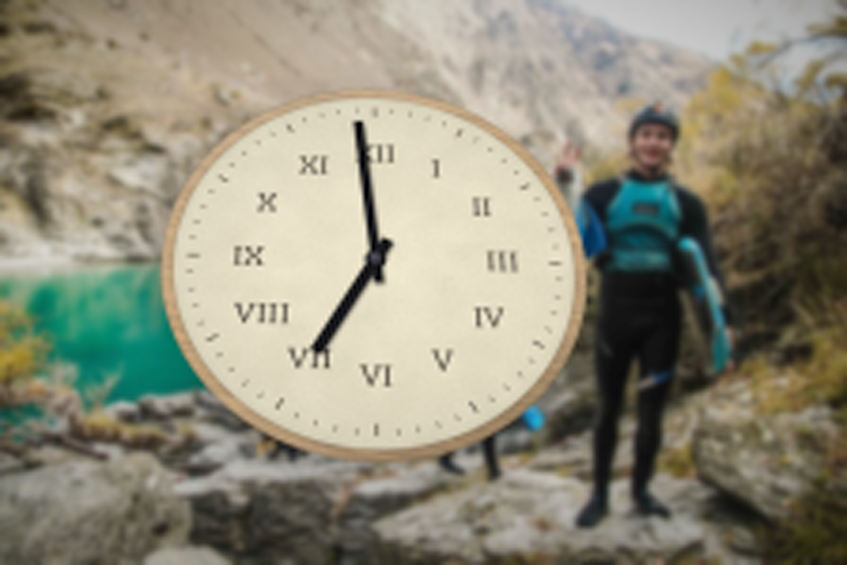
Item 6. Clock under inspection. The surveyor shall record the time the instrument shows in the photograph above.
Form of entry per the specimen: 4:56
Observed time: 6:59
